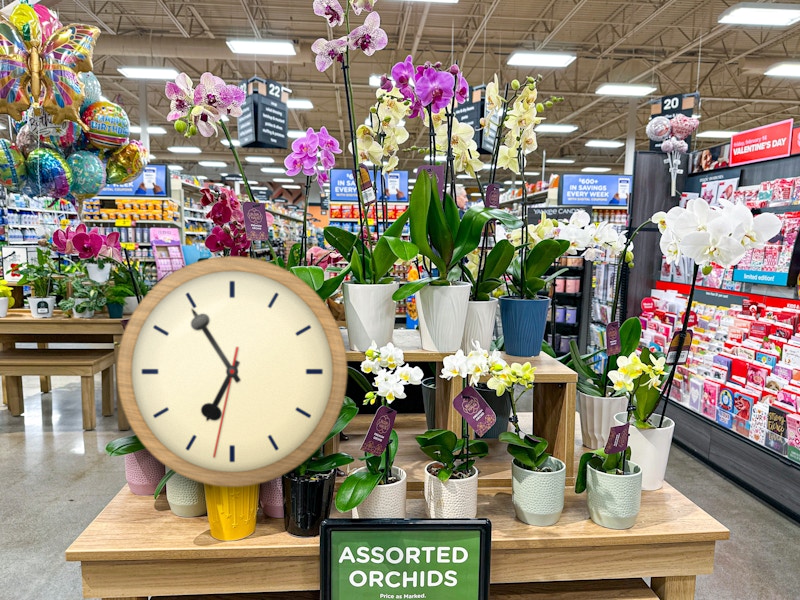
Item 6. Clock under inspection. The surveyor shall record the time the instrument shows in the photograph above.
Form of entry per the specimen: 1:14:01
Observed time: 6:54:32
